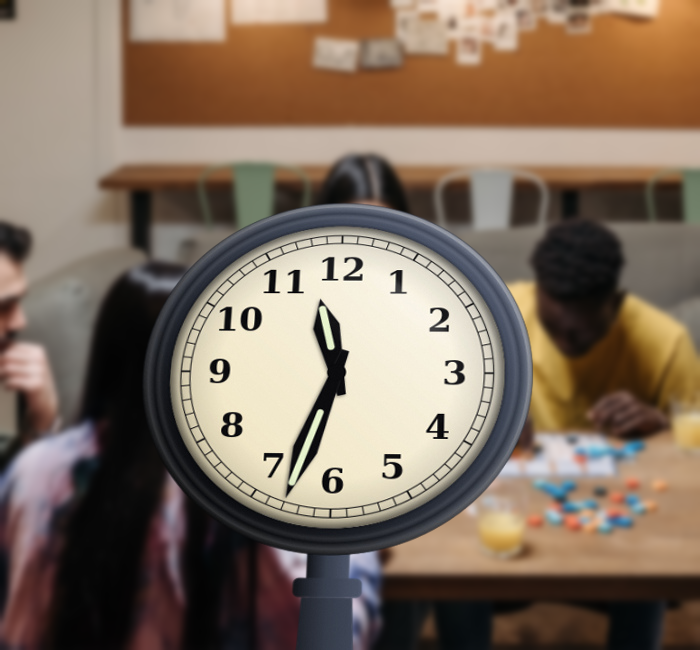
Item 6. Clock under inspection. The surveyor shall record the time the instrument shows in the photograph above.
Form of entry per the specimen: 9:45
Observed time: 11:33
